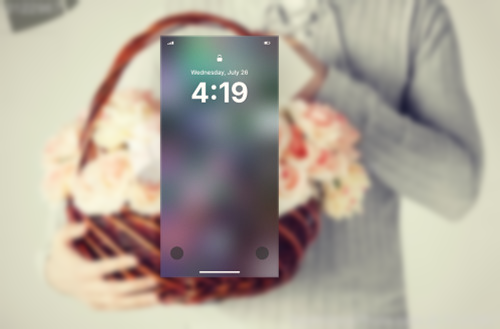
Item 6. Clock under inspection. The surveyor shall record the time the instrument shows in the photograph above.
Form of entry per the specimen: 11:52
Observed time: 4:19
